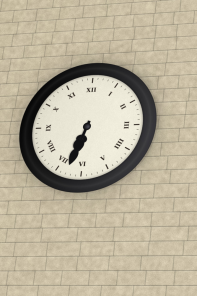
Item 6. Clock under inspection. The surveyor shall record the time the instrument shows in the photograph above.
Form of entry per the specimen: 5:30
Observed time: 6:33
